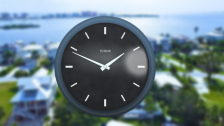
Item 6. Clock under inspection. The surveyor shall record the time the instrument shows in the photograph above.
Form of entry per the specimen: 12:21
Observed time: 1:49
